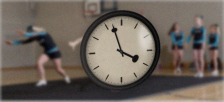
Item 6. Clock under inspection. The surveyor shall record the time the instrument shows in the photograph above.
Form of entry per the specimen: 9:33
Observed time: 3:57
